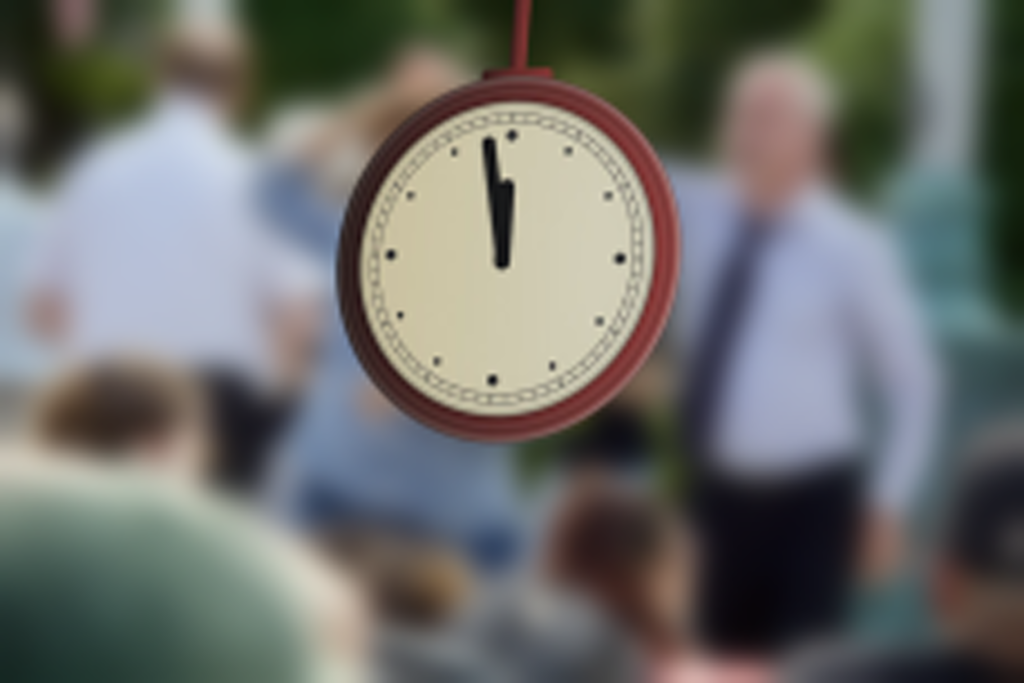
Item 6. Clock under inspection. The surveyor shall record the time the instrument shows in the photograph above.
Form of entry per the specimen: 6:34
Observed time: 11:58
